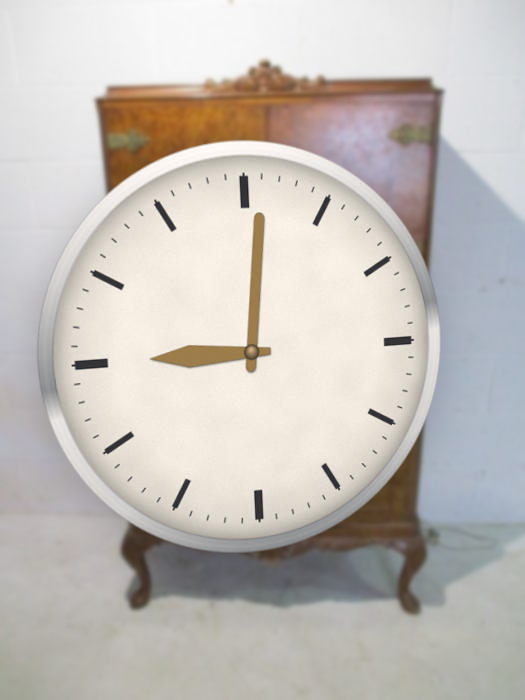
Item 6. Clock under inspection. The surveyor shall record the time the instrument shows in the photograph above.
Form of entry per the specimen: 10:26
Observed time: 9:01
